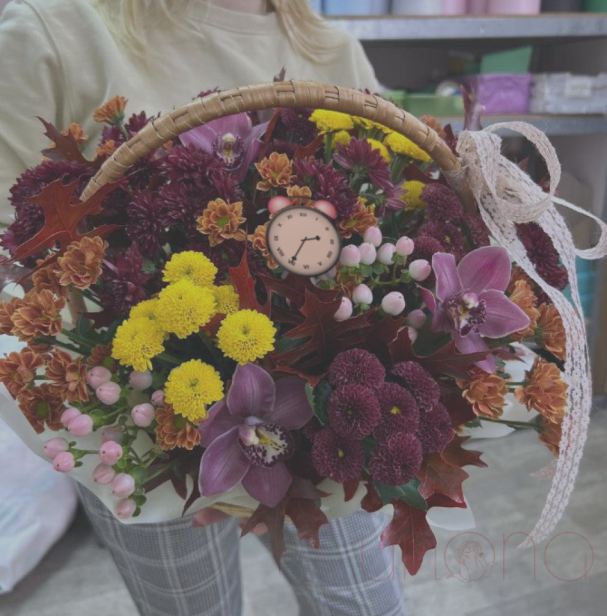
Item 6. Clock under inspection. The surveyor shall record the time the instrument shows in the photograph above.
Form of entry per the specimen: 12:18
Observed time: 2:35
